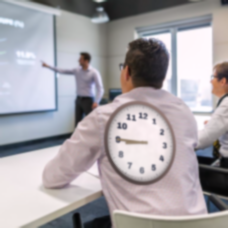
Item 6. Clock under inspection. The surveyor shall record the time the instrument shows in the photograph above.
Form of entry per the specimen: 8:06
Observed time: 8:45
